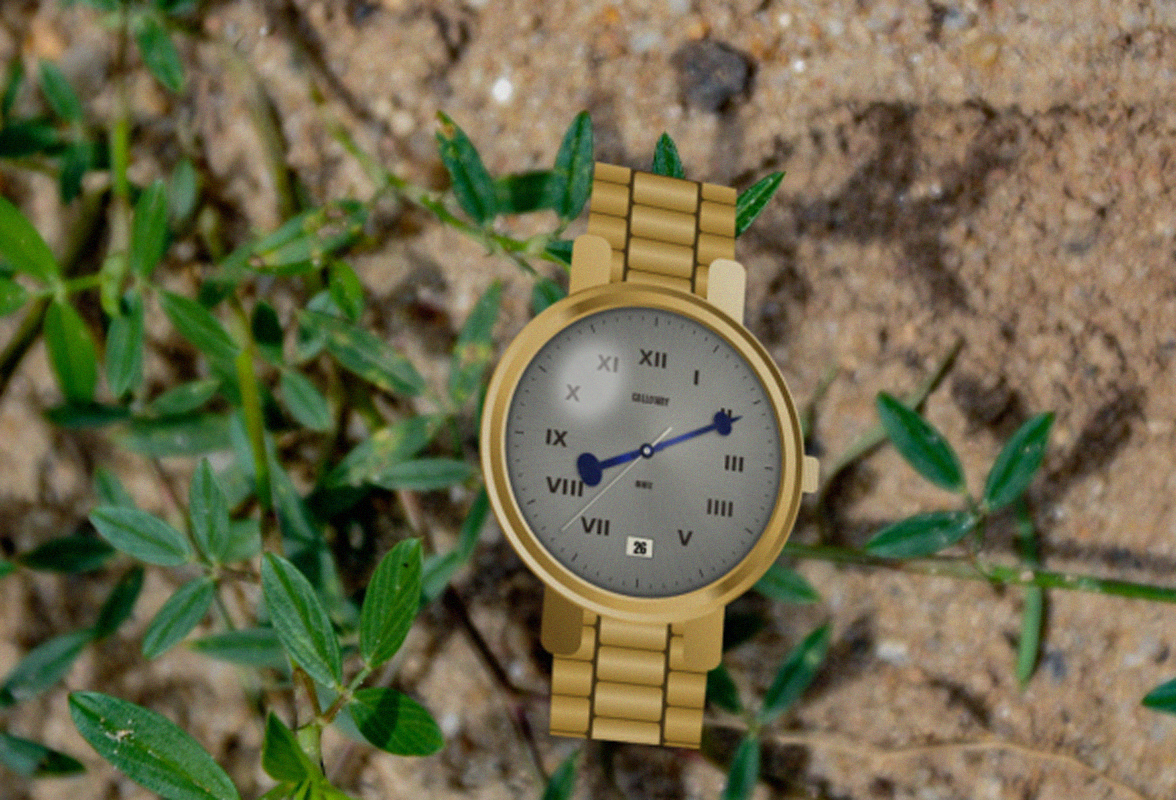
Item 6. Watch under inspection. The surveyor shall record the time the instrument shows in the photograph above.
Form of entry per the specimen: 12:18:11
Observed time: 8:10:37
